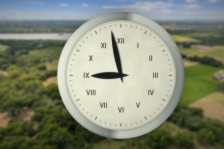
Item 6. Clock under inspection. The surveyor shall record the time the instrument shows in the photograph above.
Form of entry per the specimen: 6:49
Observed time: 8:58
